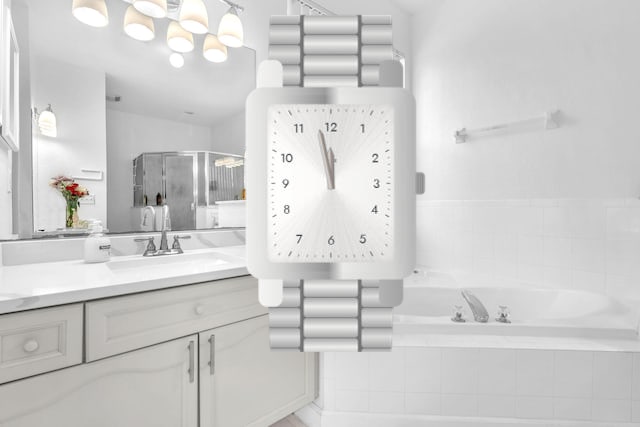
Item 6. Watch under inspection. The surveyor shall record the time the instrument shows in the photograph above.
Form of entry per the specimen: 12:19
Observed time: 11:58
